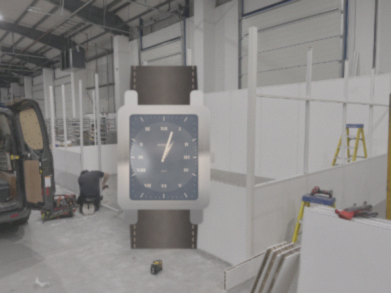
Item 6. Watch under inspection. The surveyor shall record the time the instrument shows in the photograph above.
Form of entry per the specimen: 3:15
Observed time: 1:03
